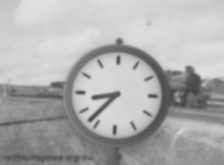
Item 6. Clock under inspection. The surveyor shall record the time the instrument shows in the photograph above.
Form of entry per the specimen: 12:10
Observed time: 8:37
